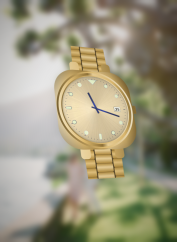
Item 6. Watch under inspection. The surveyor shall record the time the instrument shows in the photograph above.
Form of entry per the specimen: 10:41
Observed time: 11:18
